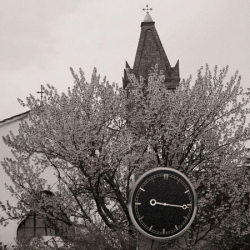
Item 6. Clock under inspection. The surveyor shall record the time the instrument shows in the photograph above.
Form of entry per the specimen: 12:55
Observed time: 9:16
